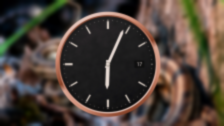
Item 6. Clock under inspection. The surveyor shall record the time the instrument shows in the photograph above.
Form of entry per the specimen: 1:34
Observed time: 6:04
